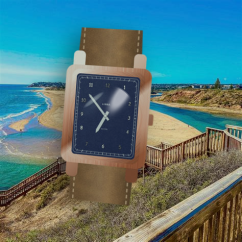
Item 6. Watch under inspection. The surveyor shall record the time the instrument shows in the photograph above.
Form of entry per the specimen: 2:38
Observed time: 6:53
